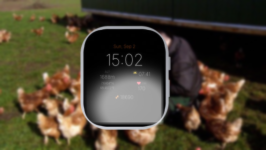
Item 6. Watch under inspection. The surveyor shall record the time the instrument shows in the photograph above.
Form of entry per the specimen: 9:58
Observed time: 15:02
